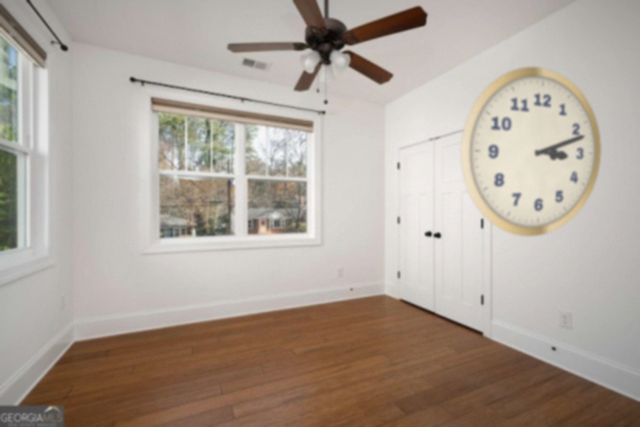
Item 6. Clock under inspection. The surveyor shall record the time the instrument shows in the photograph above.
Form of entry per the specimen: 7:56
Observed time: 3:12
